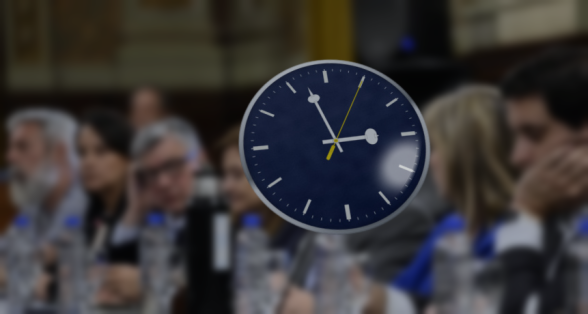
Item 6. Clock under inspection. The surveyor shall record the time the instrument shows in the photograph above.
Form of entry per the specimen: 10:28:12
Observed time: 2:57:05
